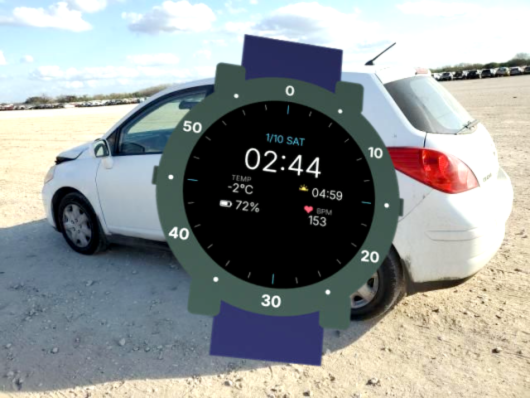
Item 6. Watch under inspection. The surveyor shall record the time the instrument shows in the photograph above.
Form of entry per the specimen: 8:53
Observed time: 2:44
